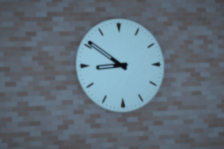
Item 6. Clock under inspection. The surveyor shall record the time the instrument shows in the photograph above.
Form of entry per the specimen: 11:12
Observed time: 8:51
